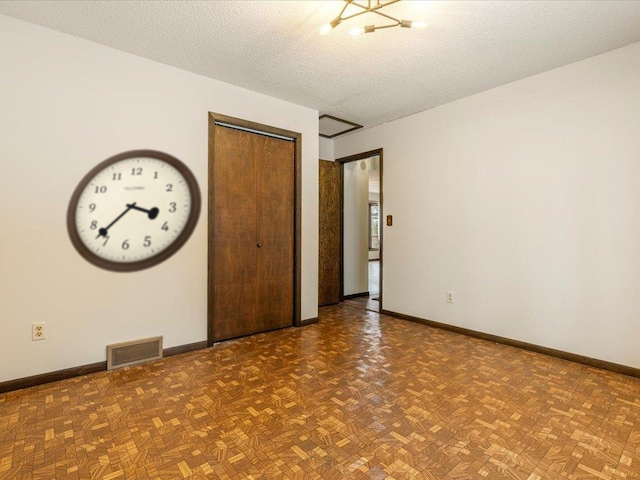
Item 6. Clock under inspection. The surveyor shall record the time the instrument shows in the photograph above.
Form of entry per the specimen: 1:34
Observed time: 3:37
